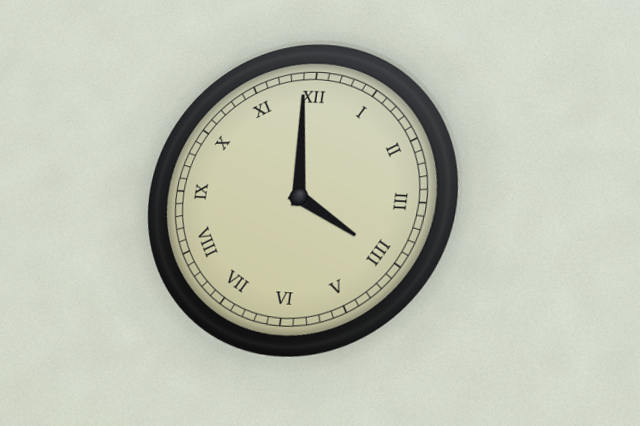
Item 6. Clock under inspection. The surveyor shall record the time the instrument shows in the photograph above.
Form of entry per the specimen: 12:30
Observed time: 3:59
